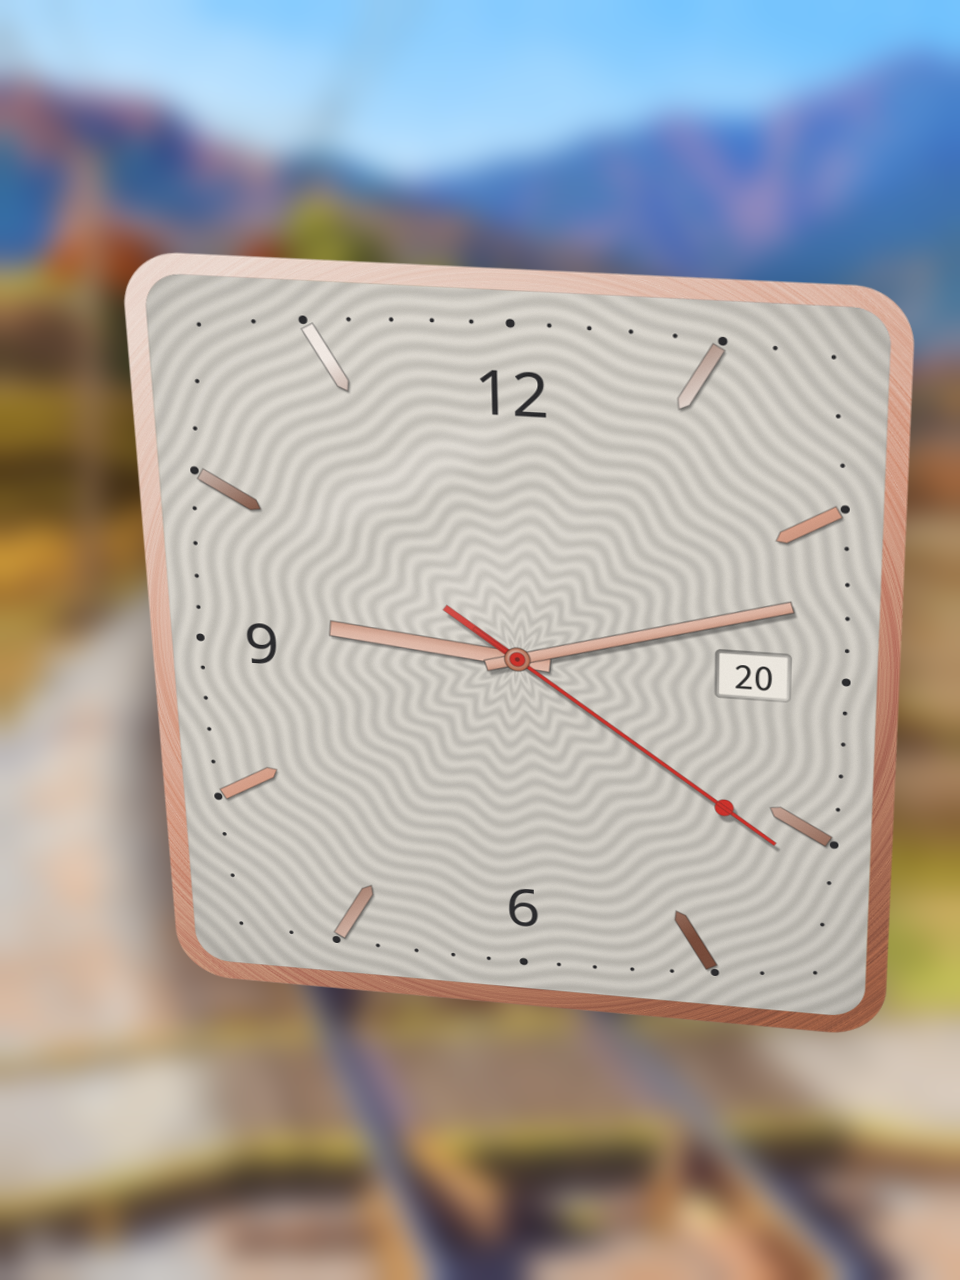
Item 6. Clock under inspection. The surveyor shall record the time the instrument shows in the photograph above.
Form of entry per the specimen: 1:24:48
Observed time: 9:12:21
